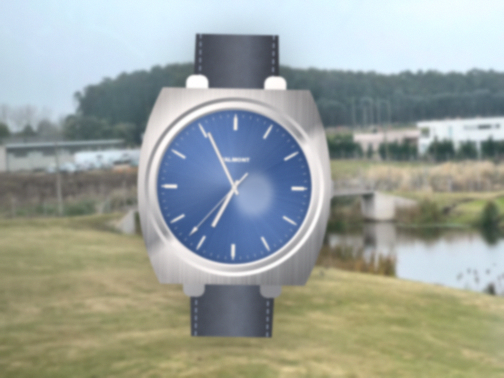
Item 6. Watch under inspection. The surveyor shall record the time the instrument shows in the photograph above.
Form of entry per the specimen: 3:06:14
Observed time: 6:55:37
